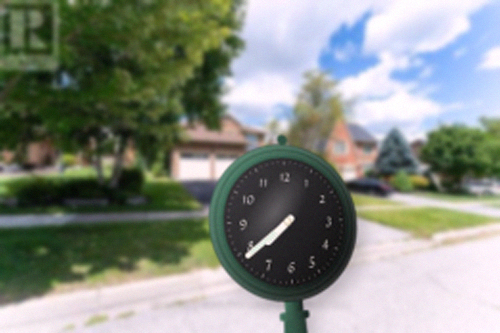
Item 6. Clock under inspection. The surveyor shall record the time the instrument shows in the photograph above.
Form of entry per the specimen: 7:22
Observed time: 7:39
